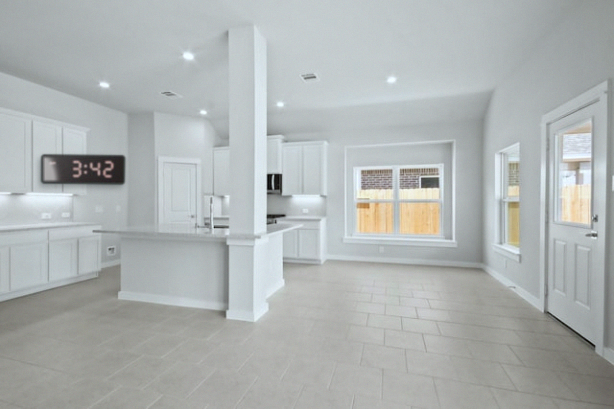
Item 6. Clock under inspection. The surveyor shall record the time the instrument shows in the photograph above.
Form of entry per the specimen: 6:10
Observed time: 3:42
